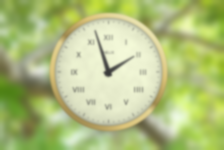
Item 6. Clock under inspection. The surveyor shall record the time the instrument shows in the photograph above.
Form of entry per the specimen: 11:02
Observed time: 1:57
